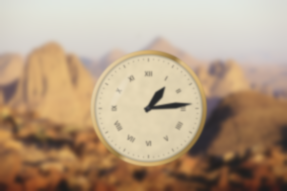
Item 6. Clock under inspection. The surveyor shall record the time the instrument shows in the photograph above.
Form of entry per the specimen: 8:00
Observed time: 1:14
